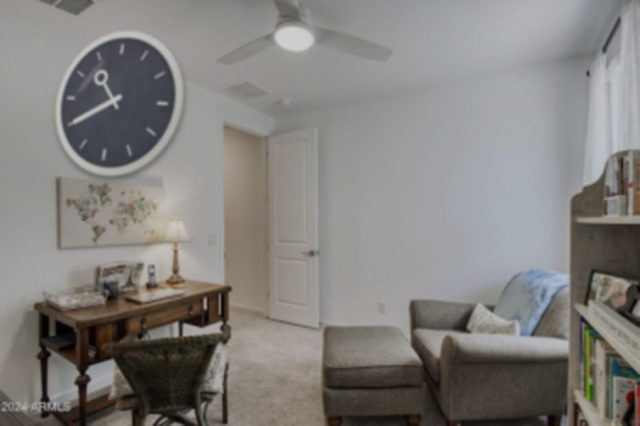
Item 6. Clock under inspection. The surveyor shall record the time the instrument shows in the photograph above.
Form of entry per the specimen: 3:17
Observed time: 10:40
